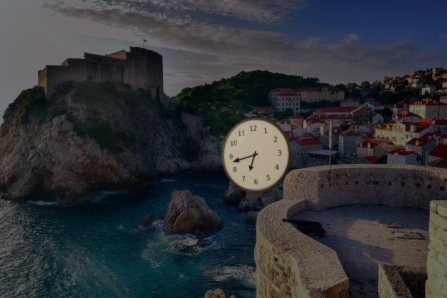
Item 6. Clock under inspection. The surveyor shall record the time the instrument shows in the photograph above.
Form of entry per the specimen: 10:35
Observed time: 6:43
